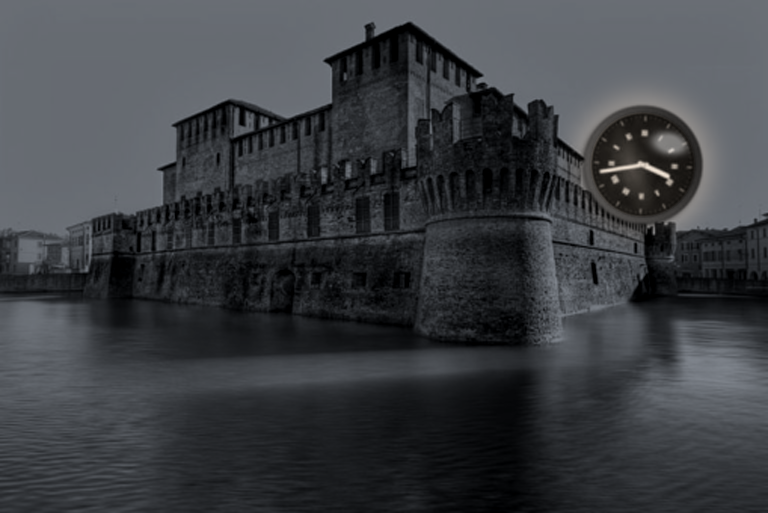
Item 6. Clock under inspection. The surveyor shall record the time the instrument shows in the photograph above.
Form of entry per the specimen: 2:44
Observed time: 3:43
